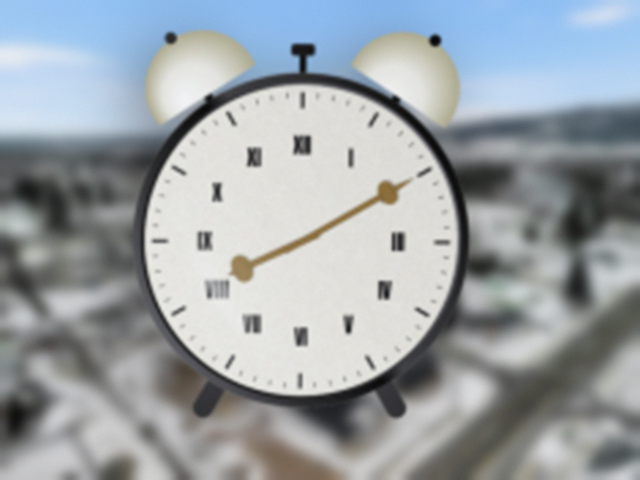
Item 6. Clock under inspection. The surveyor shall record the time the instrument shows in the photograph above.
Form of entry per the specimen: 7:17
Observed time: 8:10
